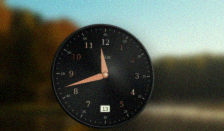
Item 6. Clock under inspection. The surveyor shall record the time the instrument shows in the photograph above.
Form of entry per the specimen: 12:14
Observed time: 11:42
